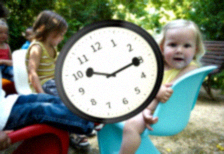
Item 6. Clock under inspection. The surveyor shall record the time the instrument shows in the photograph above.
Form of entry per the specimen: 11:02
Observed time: 10:15
